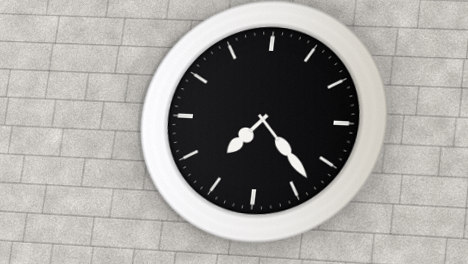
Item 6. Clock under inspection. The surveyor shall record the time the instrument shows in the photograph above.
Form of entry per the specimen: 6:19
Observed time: 7:23
